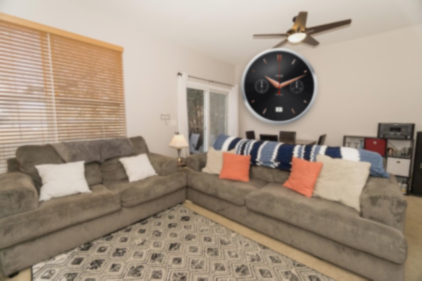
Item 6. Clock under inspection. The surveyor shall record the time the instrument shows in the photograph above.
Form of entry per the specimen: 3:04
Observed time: 10:11
